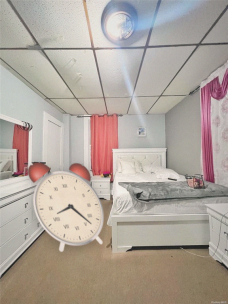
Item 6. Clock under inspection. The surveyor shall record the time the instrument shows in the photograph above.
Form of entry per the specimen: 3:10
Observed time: 8:23
